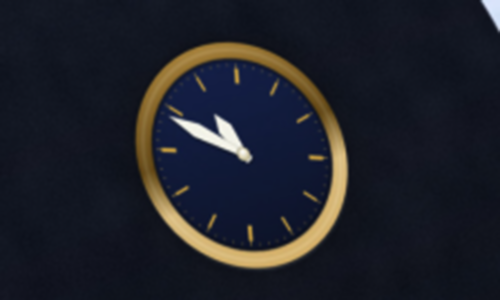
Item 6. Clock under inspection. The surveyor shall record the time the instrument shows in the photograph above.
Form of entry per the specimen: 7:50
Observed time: 10:49
